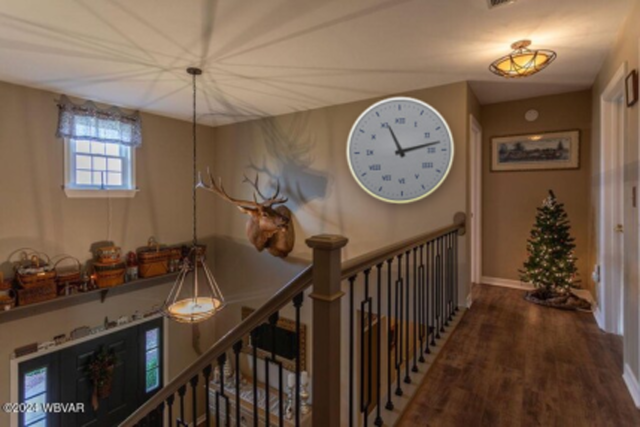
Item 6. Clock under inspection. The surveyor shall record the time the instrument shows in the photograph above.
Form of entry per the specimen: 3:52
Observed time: 11:13
